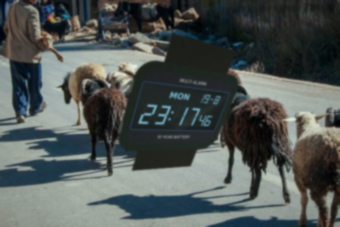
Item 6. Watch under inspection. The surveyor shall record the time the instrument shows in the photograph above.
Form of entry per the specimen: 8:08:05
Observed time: 23:17:46
